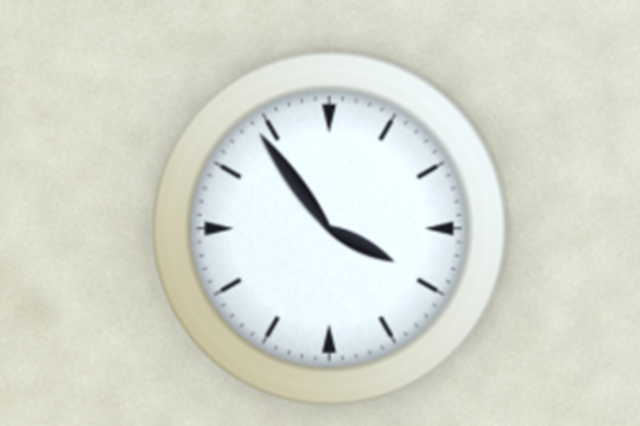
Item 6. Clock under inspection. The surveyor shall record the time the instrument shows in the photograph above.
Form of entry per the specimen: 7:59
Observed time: 3:54
